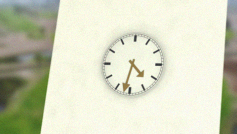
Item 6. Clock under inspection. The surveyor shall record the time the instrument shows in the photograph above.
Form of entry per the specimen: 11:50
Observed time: 4:32
